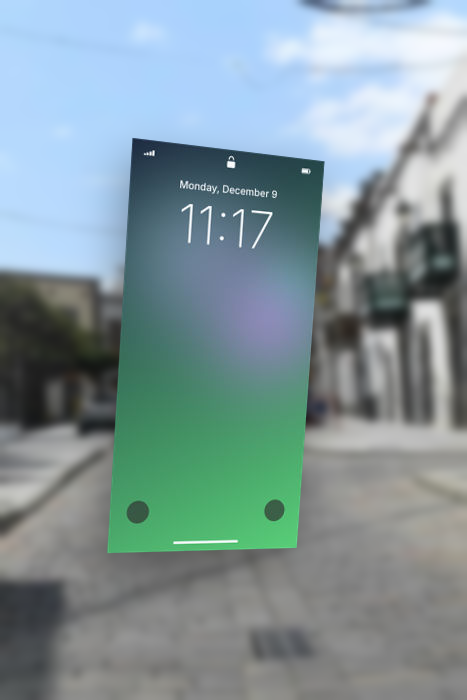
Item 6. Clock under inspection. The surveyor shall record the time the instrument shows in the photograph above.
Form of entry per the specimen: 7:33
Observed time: 11:17
